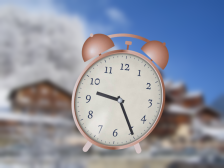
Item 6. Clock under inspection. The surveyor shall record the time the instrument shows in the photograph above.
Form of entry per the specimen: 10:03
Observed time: 9:25
